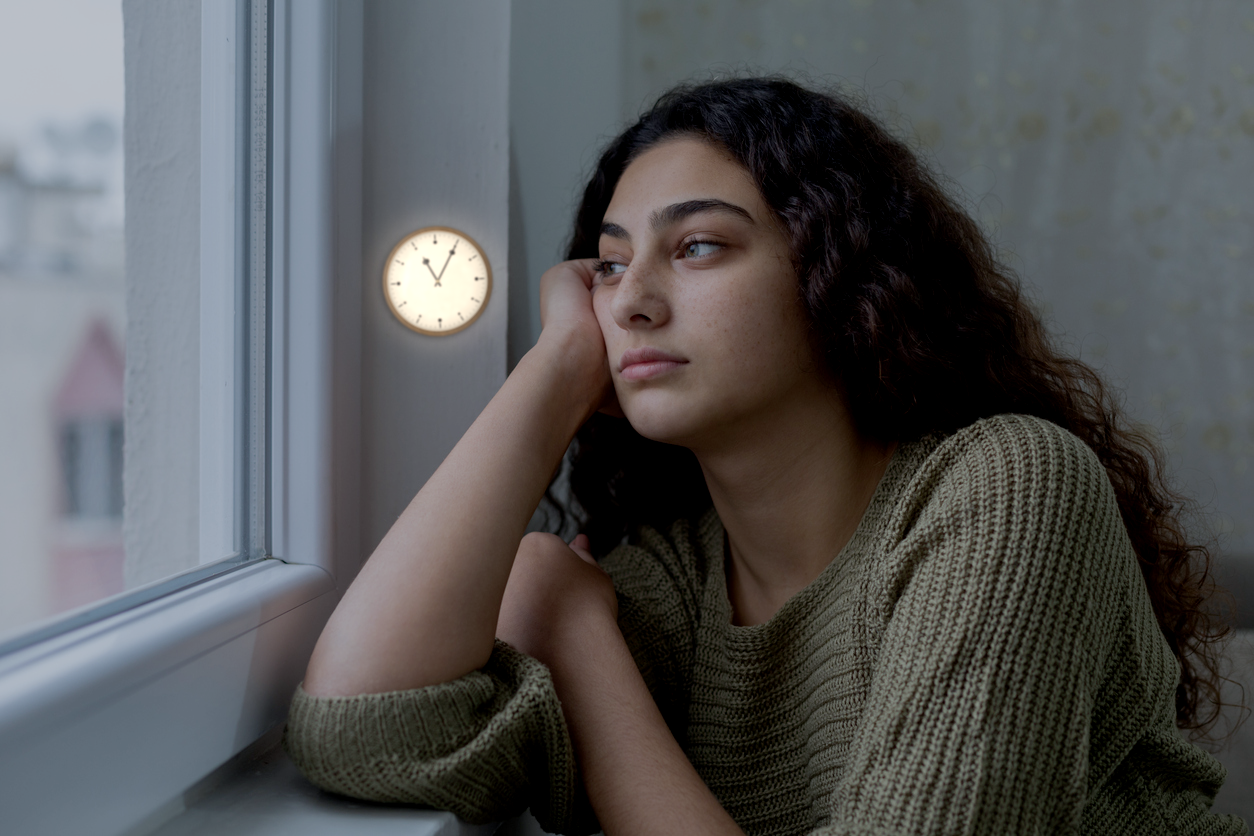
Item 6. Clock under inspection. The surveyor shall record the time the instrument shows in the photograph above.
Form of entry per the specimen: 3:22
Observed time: 11:05
